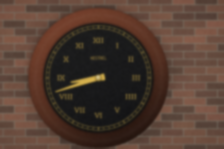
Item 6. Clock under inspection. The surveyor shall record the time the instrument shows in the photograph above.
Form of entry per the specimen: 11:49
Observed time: 8:42
